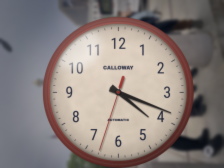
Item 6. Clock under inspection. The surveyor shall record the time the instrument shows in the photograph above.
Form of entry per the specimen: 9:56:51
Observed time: 4:18:33
